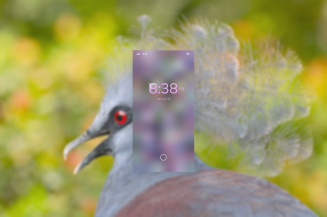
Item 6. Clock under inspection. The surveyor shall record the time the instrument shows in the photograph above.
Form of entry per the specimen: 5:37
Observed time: 8:38
